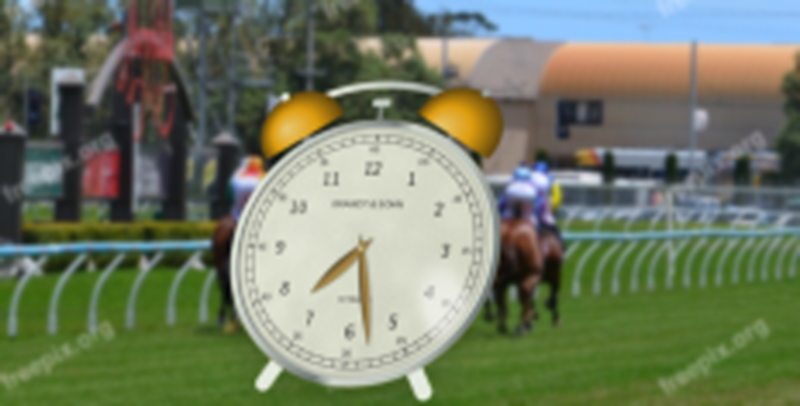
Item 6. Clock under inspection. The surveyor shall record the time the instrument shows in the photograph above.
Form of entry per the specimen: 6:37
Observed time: 7:28
